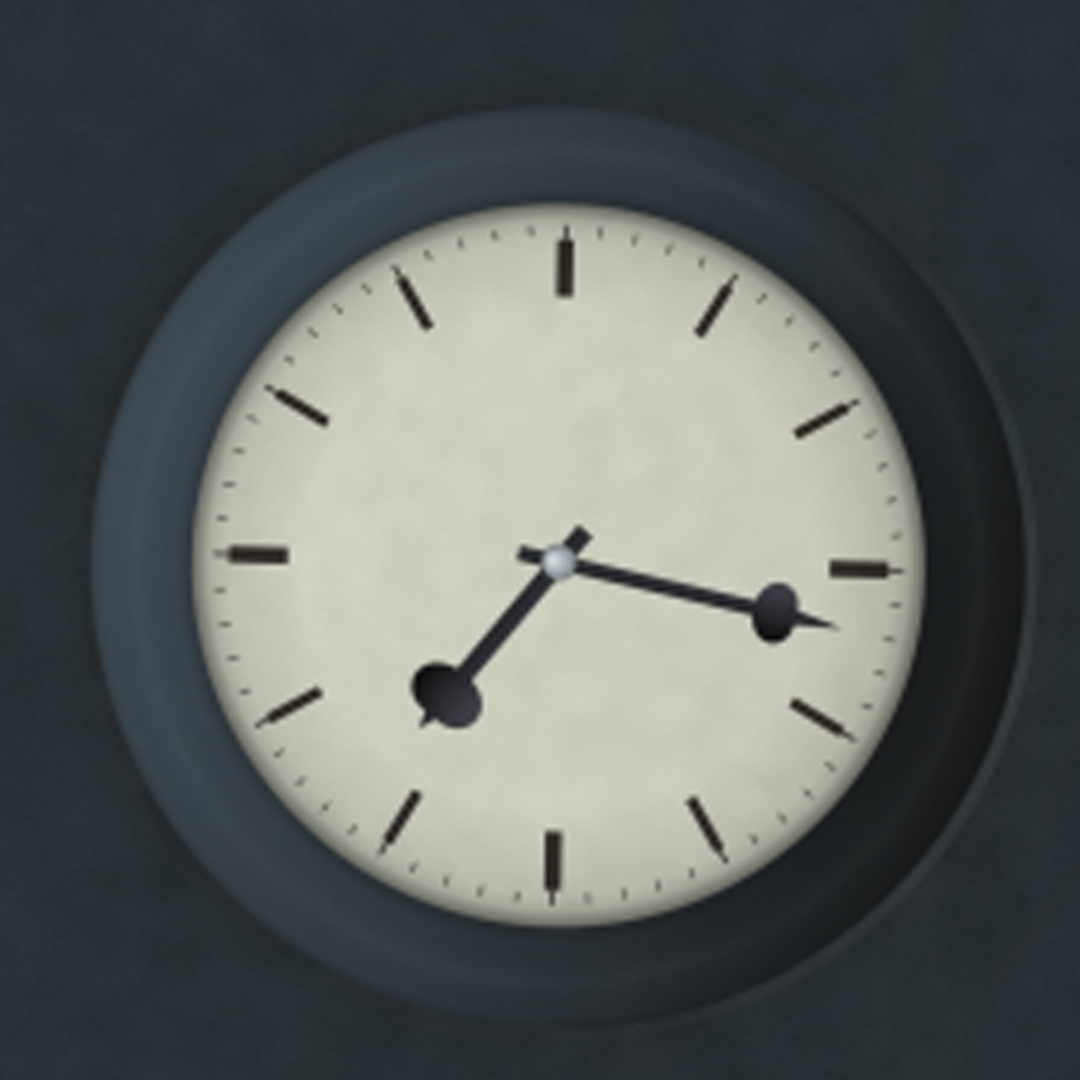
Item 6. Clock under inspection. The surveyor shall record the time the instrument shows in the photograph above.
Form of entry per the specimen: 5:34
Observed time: 7:17
